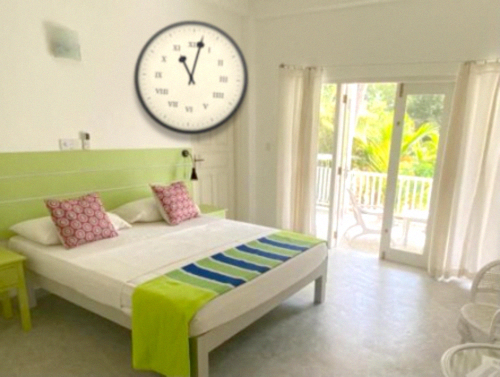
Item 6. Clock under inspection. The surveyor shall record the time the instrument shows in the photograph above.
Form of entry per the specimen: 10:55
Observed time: 11:02
